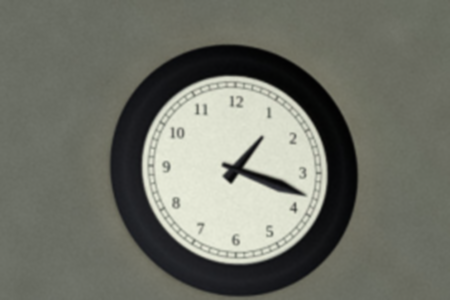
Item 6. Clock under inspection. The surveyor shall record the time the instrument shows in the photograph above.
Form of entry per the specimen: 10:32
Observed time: 1:18
